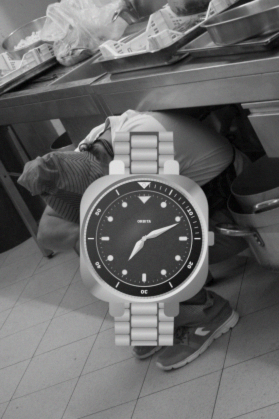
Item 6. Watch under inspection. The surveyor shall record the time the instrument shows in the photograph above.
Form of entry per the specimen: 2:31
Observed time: 7:11
